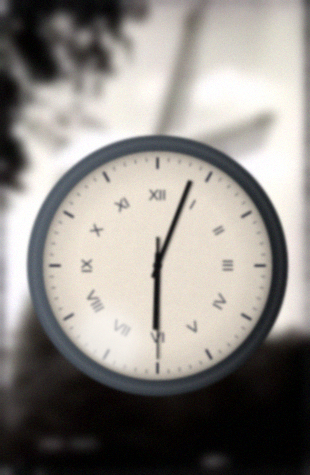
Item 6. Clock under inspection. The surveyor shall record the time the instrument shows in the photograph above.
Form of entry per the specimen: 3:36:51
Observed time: 6:03:30
